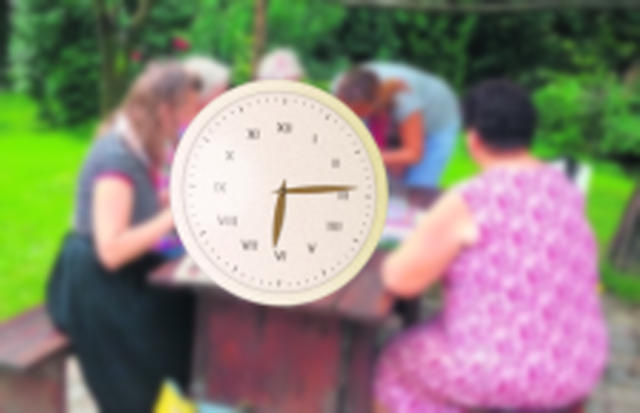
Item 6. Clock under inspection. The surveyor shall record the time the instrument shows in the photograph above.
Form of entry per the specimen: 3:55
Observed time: 6:14
